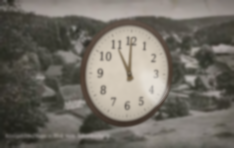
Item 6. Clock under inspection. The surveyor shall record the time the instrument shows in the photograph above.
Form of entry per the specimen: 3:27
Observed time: 11:00
